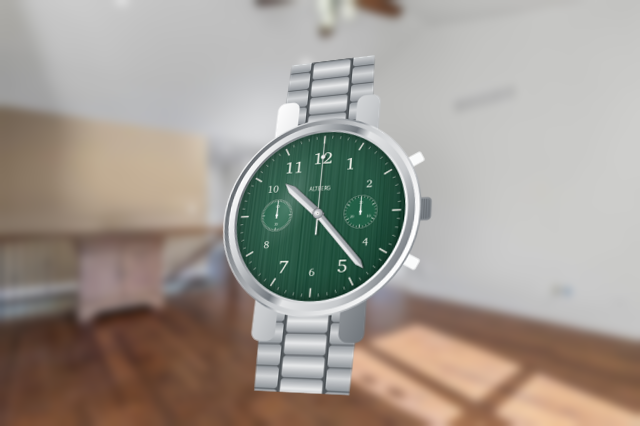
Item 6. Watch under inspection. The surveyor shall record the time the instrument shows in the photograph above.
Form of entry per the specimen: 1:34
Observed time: 10:23
